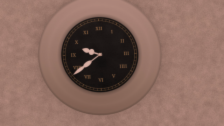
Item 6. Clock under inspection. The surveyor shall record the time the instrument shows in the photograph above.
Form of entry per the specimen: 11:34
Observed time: 9:39
